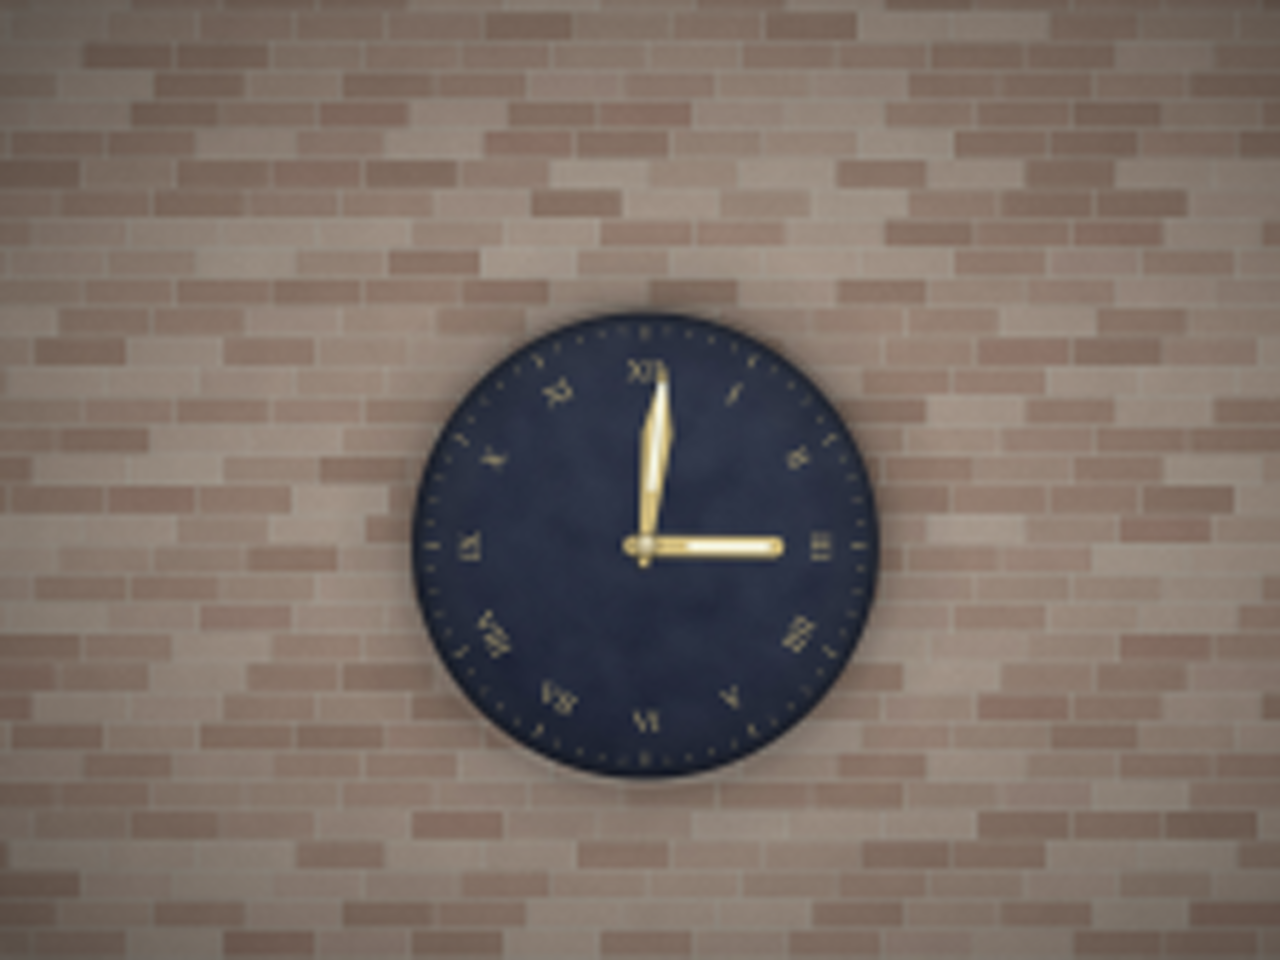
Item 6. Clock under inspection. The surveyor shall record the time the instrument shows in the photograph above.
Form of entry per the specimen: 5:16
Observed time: 3:01
